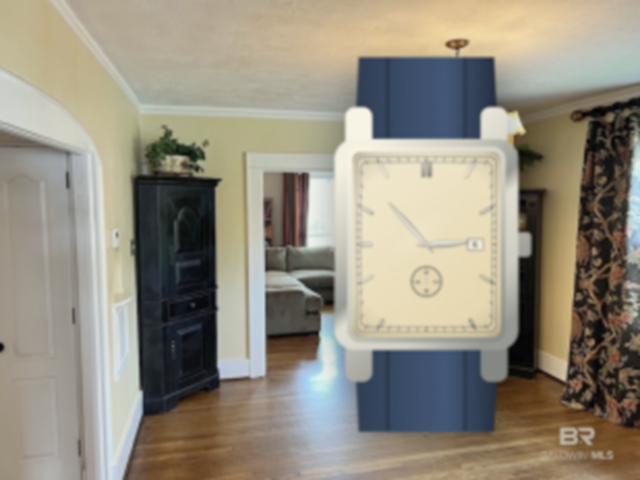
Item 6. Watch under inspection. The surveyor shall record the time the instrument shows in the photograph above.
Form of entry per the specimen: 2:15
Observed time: 2:53
